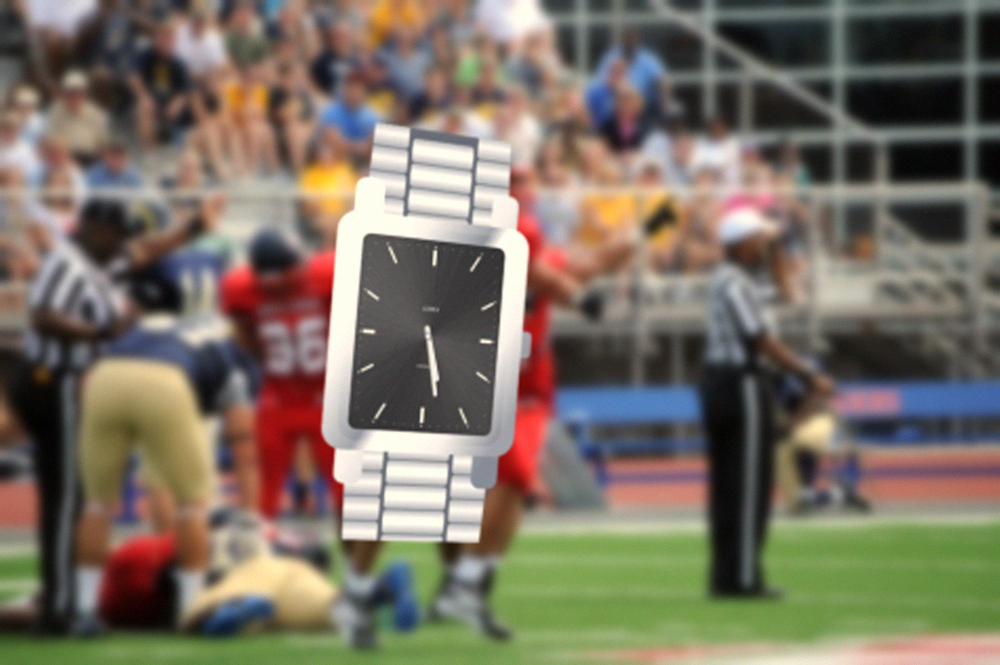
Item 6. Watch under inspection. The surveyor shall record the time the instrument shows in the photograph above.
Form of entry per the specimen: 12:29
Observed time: 5:28
